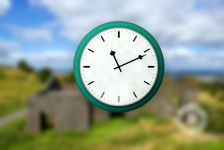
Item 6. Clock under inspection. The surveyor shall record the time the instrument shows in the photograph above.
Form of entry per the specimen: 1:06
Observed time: 11:11
